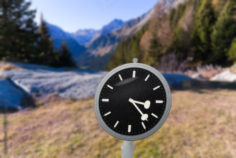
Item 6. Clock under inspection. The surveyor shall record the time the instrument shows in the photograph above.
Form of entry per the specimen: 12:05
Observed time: 3:23
